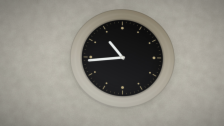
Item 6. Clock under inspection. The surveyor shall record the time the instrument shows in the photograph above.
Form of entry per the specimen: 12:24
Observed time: 10:44
